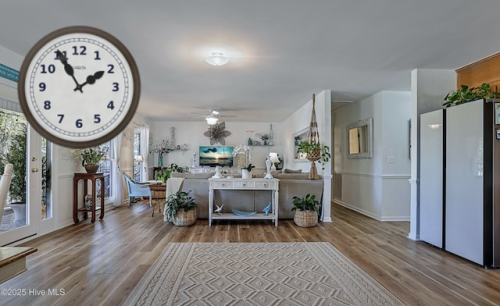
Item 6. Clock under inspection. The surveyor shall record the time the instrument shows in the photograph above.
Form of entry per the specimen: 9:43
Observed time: 1:55
